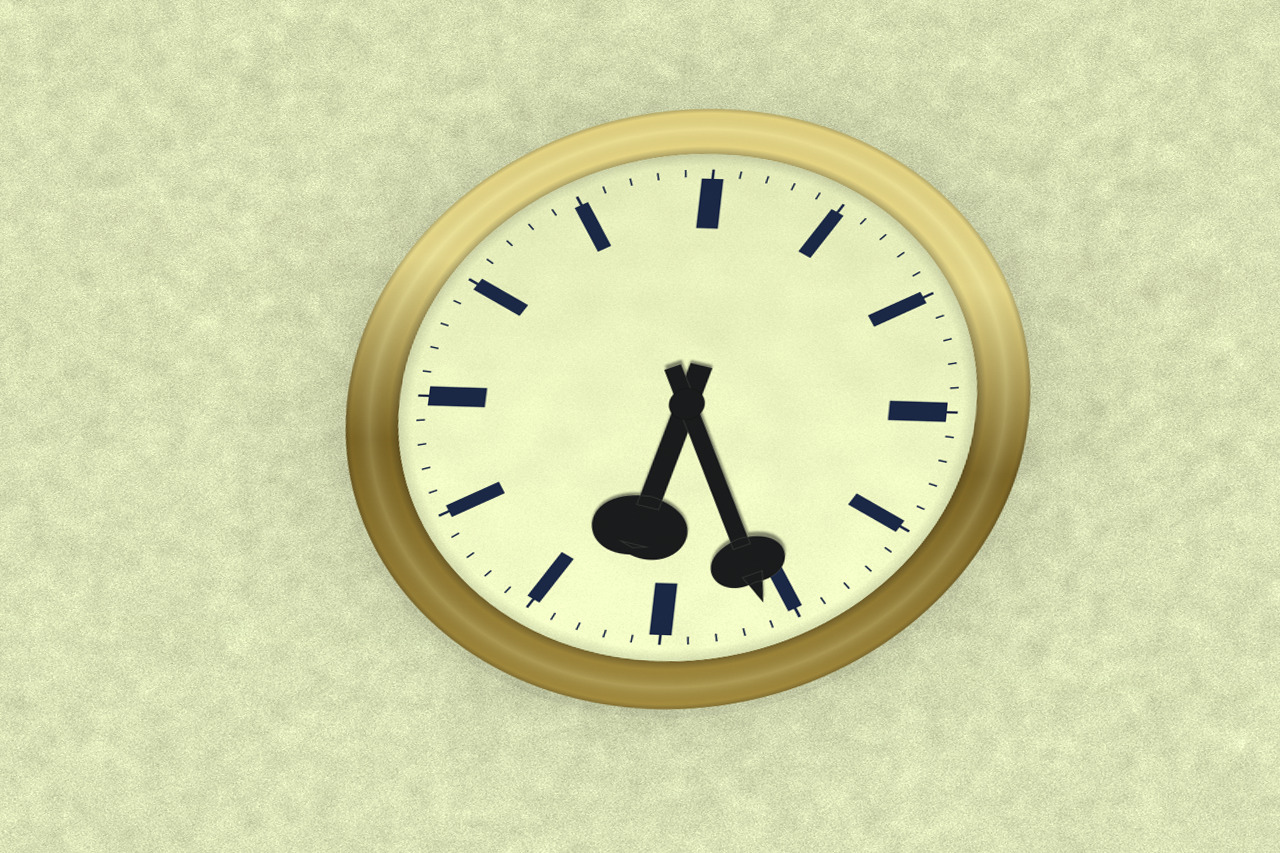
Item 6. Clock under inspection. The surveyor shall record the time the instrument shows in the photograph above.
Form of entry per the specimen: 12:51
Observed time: 6:26
